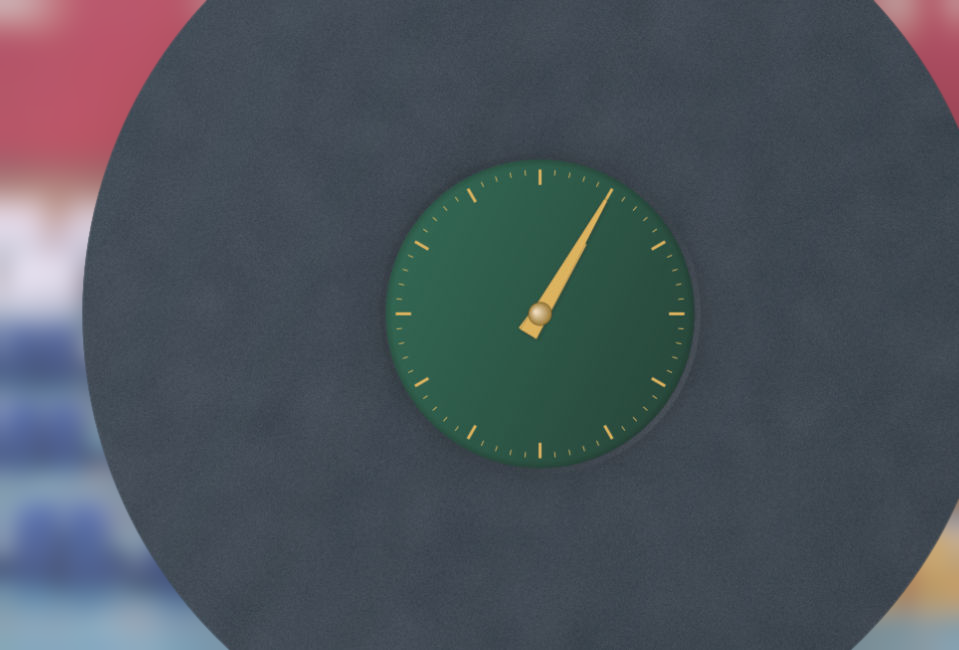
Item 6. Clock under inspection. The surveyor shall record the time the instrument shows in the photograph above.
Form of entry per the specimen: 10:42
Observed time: 1:05
